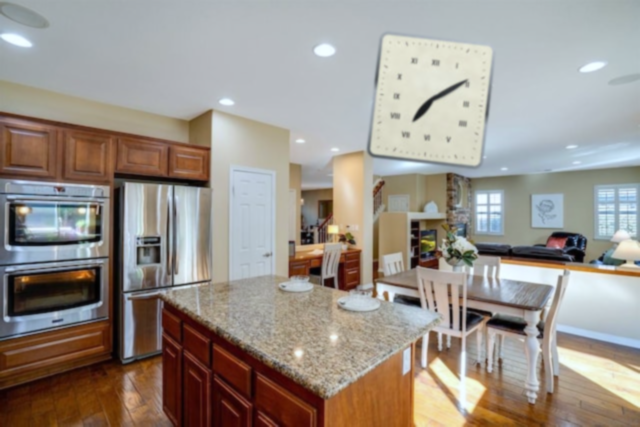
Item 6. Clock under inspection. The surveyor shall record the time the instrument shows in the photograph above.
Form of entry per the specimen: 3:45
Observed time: 7:09
